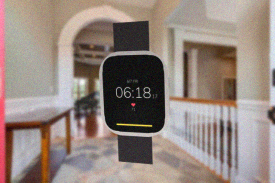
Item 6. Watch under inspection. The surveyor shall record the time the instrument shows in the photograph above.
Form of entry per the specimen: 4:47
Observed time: 6:18
